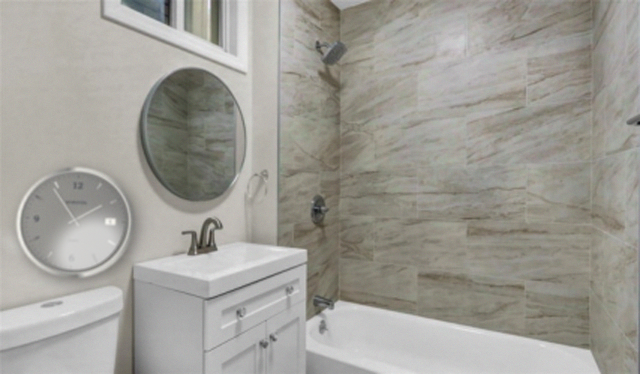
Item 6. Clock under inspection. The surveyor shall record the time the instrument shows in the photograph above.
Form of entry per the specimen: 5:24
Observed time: 1:54
